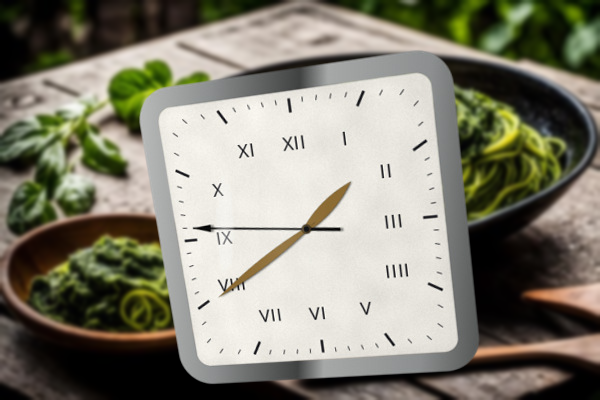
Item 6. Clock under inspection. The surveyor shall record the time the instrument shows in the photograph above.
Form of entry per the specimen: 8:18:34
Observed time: 1:39:46
